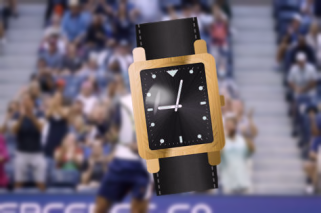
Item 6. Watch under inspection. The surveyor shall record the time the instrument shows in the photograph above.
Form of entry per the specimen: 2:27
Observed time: 9:03
